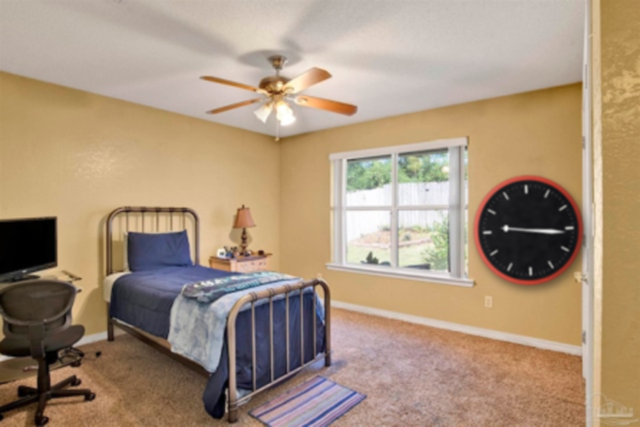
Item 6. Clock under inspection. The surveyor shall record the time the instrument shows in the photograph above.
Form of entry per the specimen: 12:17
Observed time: 9:16
